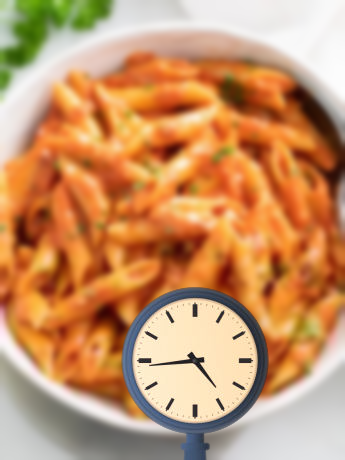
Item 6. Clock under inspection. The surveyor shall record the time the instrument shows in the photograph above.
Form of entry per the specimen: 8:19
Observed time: 4:44
